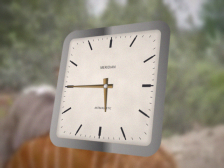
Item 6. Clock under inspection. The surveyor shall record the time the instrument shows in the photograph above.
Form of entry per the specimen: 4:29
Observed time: 5:45
